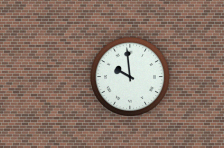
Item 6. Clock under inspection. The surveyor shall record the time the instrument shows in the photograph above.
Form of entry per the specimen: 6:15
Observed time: 9:59
